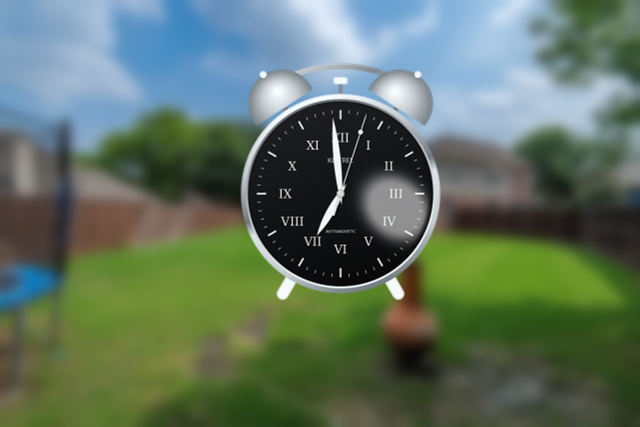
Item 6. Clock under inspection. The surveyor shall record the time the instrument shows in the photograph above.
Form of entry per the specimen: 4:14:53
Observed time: 6:59:03
